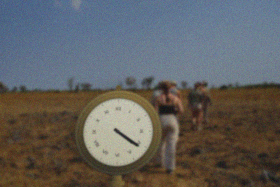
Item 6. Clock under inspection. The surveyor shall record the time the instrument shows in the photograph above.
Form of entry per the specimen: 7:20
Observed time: 4:21
